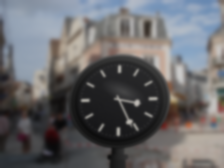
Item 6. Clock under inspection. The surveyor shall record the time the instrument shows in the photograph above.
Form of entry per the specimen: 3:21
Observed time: 3:26
